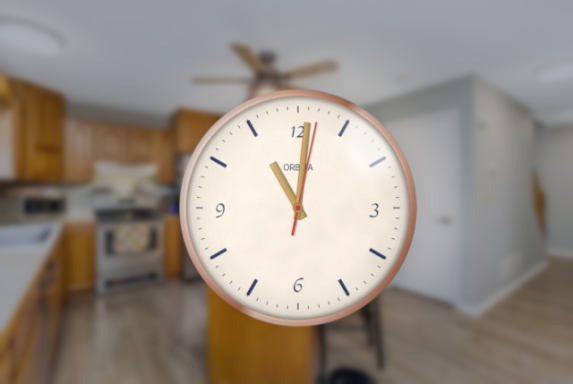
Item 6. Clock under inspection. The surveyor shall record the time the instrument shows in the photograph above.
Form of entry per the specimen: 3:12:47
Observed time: 11:01:02
